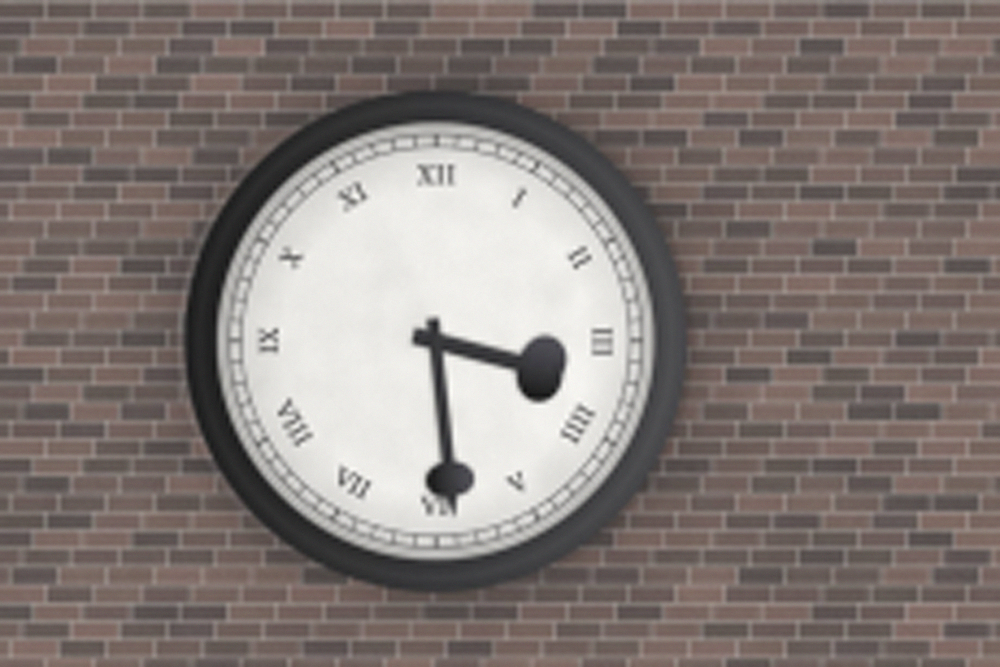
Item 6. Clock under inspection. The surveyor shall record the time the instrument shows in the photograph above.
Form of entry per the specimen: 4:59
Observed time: 3:29
